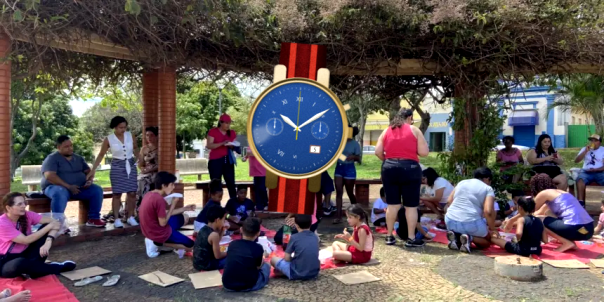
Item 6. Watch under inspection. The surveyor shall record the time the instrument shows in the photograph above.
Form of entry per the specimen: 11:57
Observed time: 10:09
